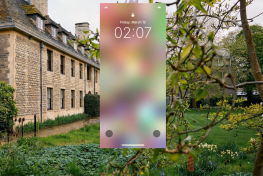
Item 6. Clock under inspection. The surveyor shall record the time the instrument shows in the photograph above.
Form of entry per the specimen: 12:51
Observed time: 2:07
